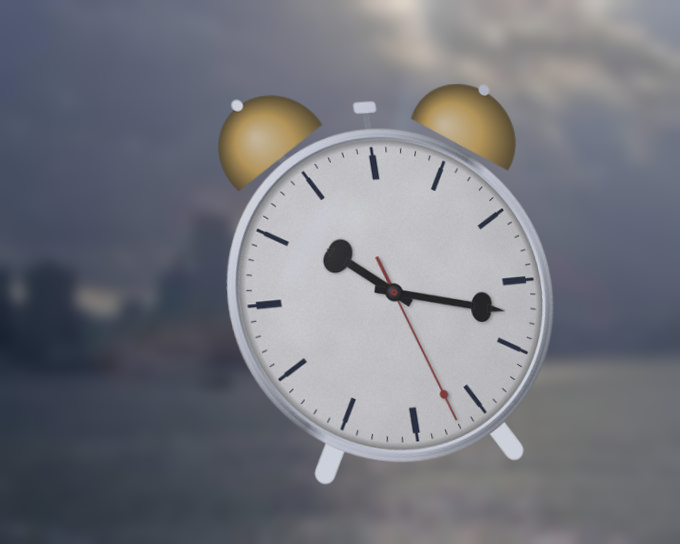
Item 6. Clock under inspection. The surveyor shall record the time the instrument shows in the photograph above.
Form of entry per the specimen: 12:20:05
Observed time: 10:17:27
